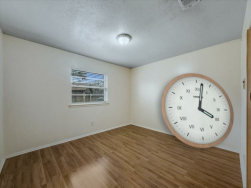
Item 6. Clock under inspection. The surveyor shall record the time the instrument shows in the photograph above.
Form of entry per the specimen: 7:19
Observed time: 4:02
